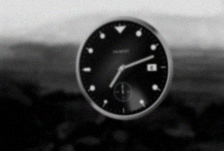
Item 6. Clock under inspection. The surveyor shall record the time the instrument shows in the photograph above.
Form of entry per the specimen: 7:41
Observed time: 7:12
